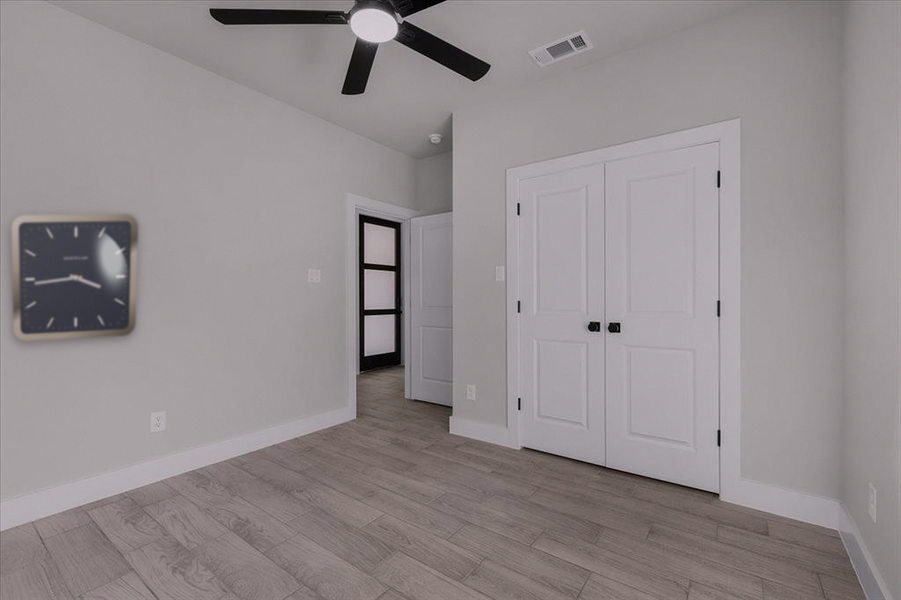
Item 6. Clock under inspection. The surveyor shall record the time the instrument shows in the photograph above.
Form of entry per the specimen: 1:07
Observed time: 3:44
